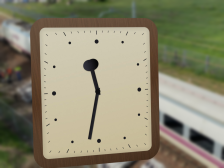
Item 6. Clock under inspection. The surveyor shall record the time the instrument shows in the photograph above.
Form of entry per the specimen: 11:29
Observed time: 11:32
